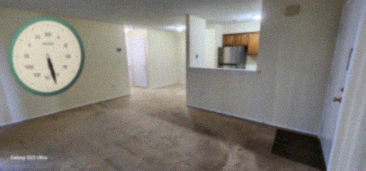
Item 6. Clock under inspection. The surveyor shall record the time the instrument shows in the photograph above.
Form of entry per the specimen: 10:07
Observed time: 5:27
